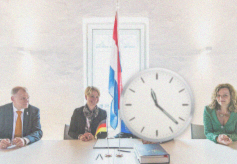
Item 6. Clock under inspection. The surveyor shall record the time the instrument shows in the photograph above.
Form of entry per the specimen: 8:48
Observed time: 11:22
